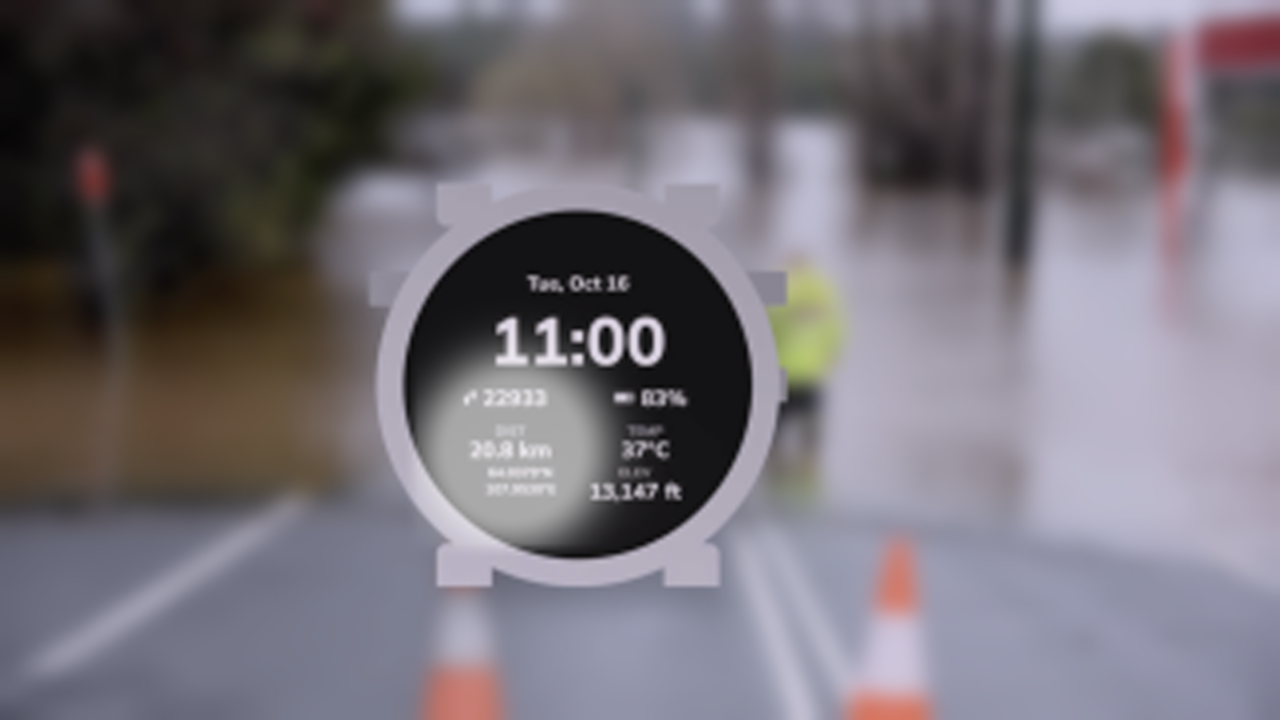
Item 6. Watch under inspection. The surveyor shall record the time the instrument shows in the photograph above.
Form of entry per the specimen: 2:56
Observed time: 11:00
